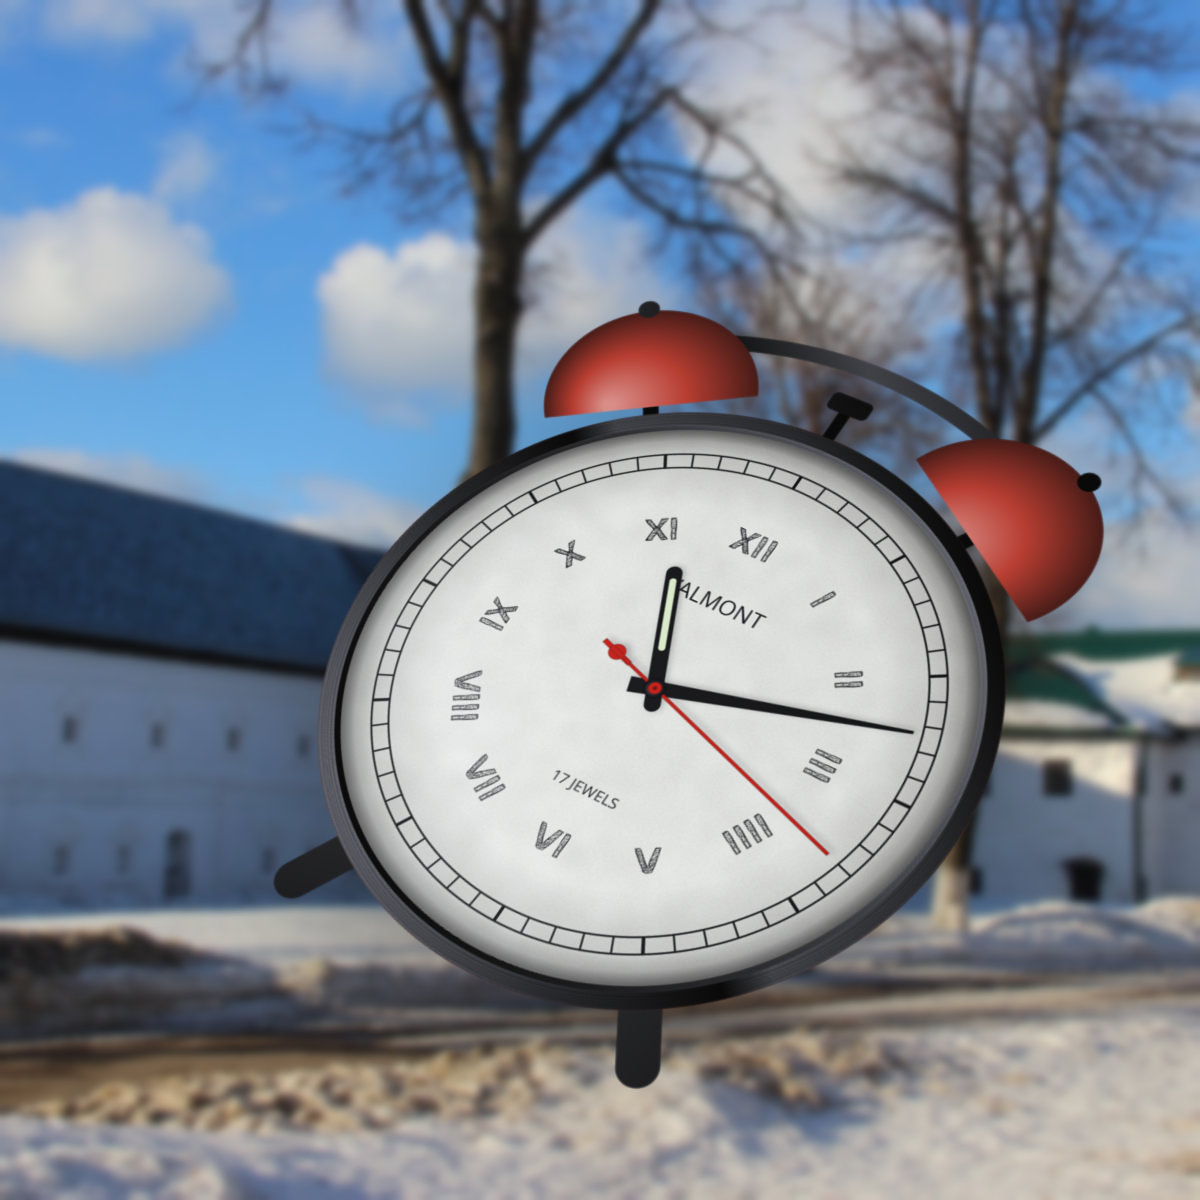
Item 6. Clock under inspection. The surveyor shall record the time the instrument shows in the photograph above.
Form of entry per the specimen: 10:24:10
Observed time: 11:12:18
